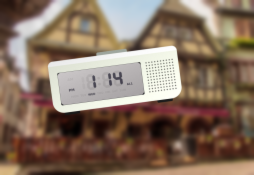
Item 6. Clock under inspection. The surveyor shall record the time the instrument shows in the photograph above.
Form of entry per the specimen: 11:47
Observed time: 1:14
